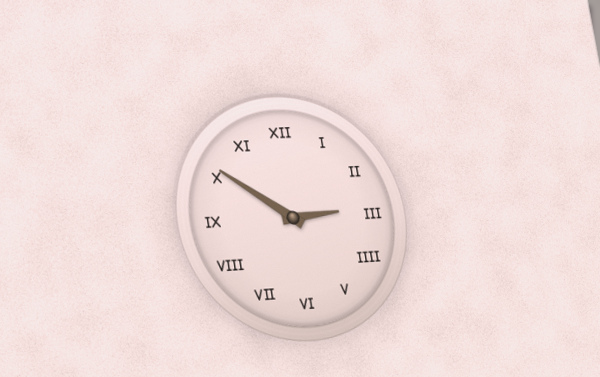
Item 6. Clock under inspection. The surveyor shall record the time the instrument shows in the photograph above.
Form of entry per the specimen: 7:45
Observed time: 2:51
